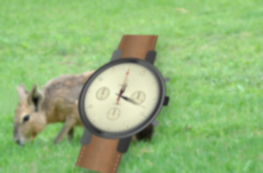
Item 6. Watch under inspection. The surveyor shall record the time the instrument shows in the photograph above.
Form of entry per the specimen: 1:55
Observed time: 12:18
